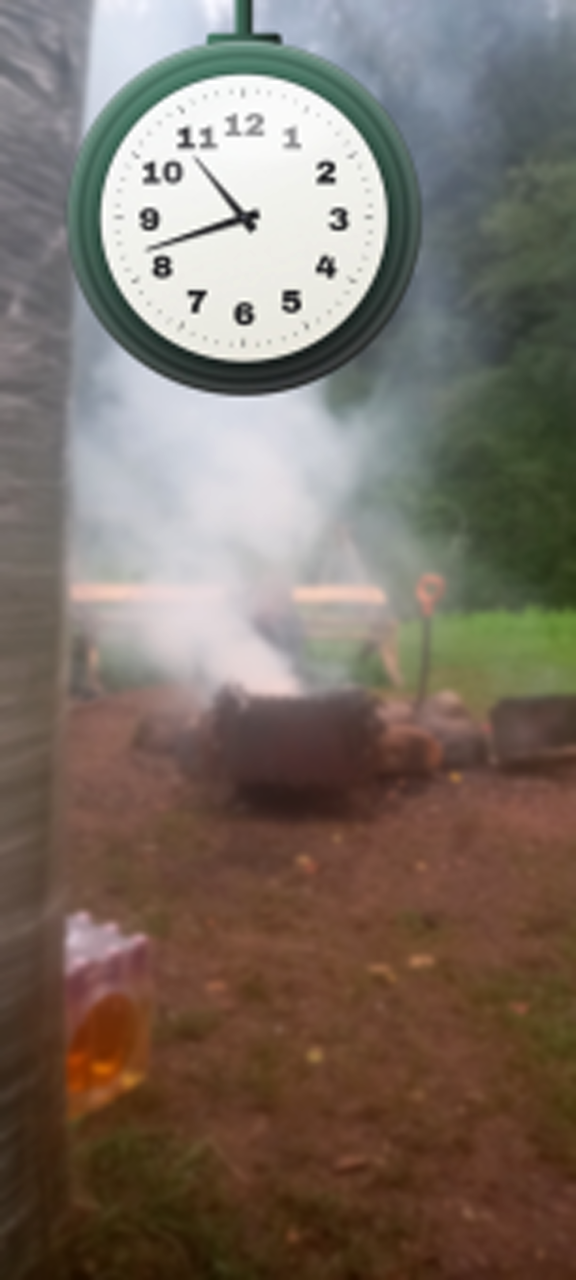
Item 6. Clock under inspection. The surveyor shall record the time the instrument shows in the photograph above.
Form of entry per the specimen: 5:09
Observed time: 10:42
